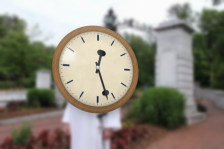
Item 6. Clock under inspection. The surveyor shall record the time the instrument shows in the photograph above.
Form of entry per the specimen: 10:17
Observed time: 12:27
